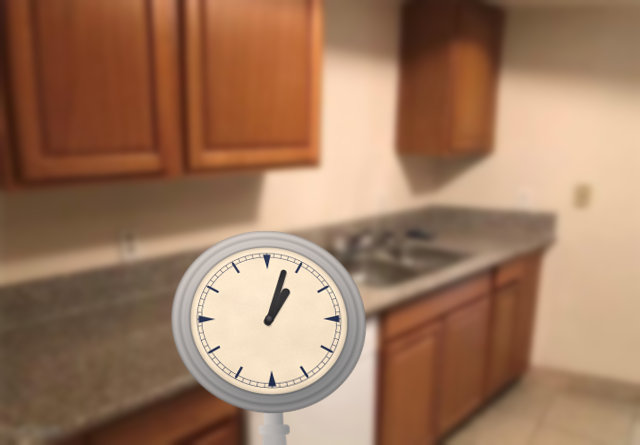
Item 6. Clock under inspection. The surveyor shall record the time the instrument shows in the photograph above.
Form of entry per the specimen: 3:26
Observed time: 1:03
